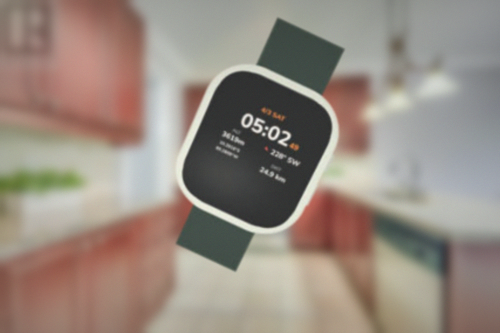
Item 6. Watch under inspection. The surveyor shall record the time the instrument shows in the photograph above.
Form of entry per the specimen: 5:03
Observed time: 5:02
